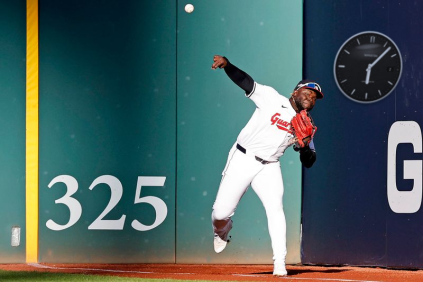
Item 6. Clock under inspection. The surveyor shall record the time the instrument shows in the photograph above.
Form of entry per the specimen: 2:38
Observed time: 6:07
